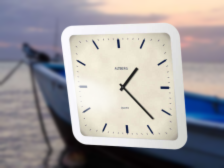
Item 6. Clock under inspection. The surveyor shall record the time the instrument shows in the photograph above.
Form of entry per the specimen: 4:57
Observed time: 1:23
